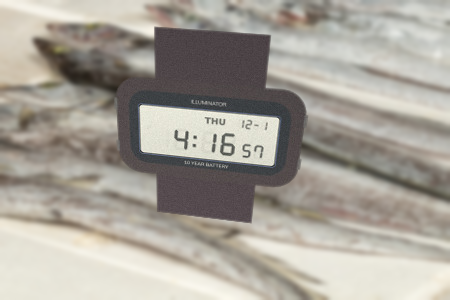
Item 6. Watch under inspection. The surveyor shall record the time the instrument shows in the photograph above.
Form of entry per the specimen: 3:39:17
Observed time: 4:16:57
